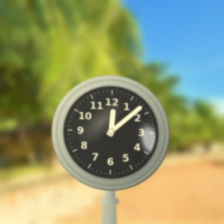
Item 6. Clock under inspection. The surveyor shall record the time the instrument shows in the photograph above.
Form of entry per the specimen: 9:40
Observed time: 12:08
